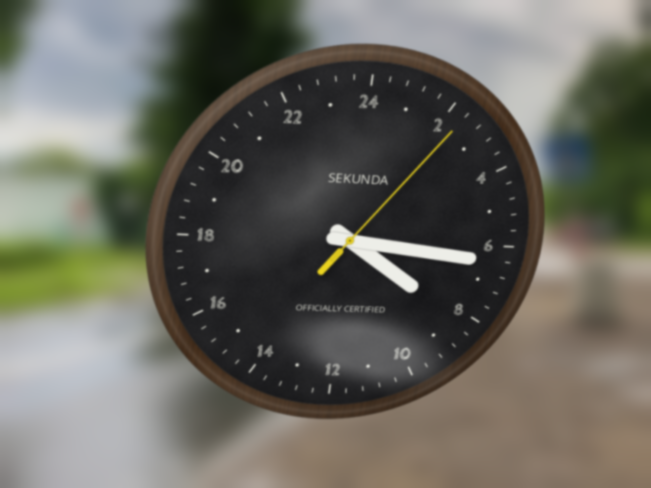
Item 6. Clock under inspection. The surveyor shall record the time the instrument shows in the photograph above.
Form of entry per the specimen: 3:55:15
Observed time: 8:16:06
